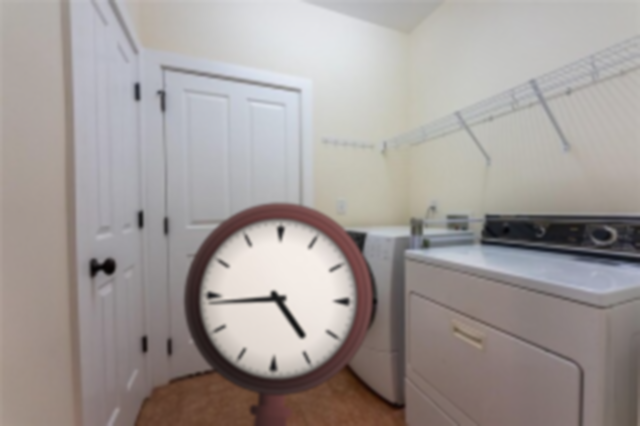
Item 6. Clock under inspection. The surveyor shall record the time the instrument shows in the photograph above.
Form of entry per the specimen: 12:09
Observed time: 4:44
